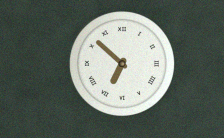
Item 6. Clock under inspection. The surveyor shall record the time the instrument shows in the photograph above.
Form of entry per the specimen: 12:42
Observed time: 6:52
